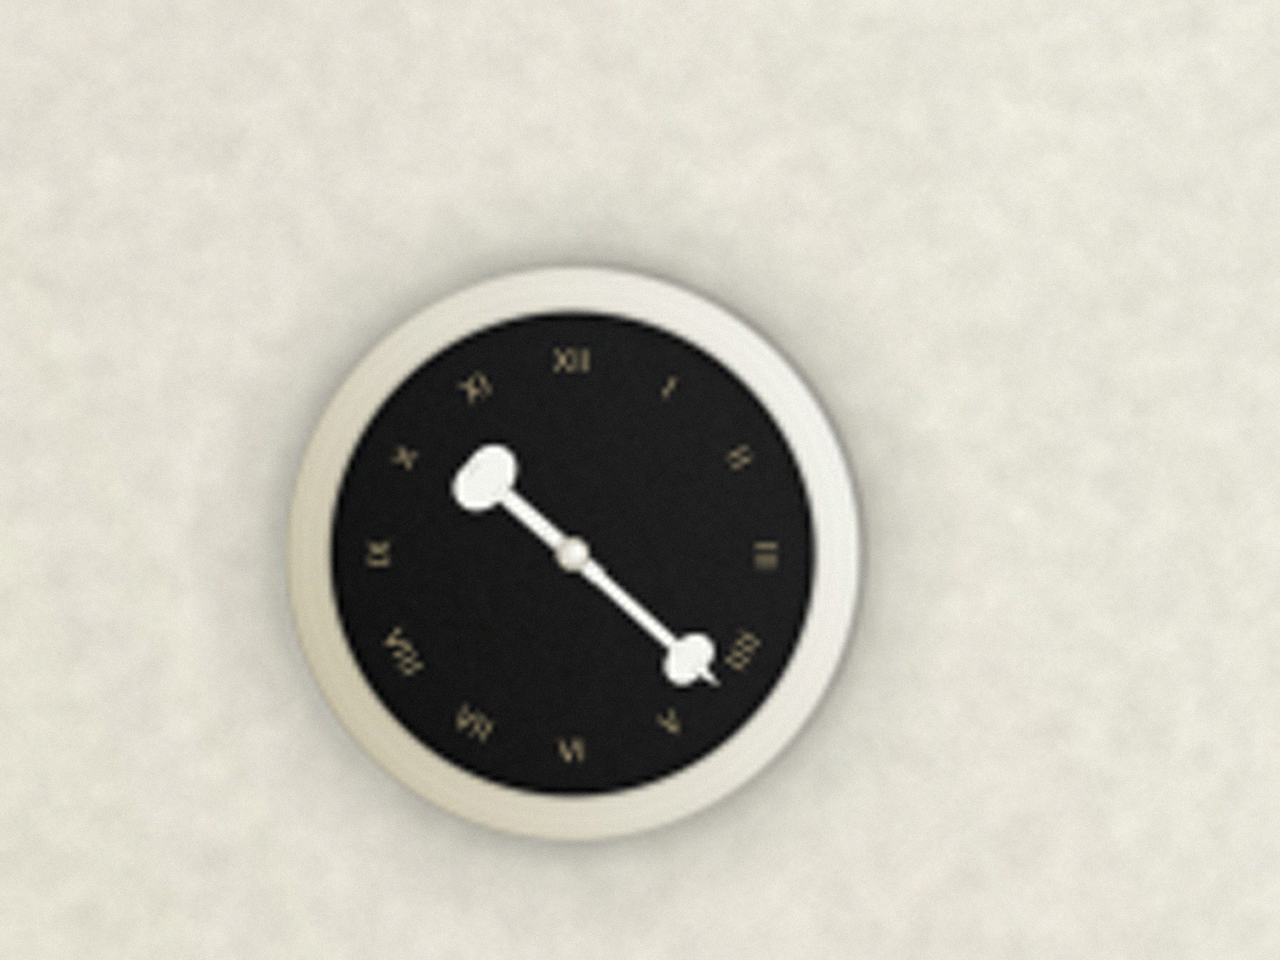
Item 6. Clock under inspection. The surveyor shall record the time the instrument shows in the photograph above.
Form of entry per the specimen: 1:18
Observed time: 10:22
